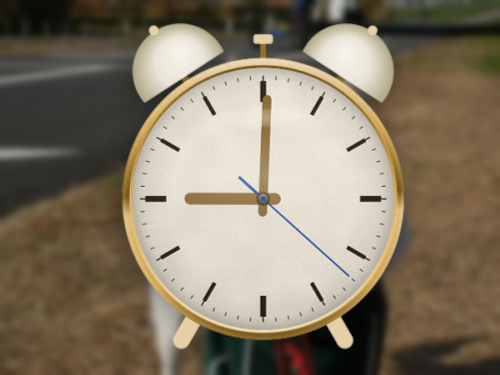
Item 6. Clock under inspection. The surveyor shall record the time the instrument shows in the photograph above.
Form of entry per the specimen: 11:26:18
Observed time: 9:00:22
